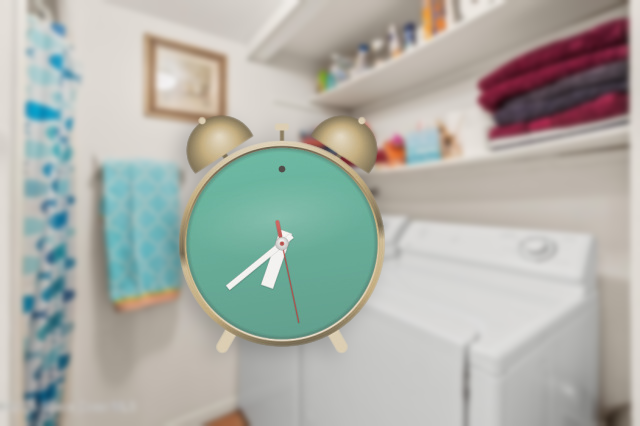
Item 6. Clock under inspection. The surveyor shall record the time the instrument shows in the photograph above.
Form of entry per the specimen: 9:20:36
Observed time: 6:38:28
